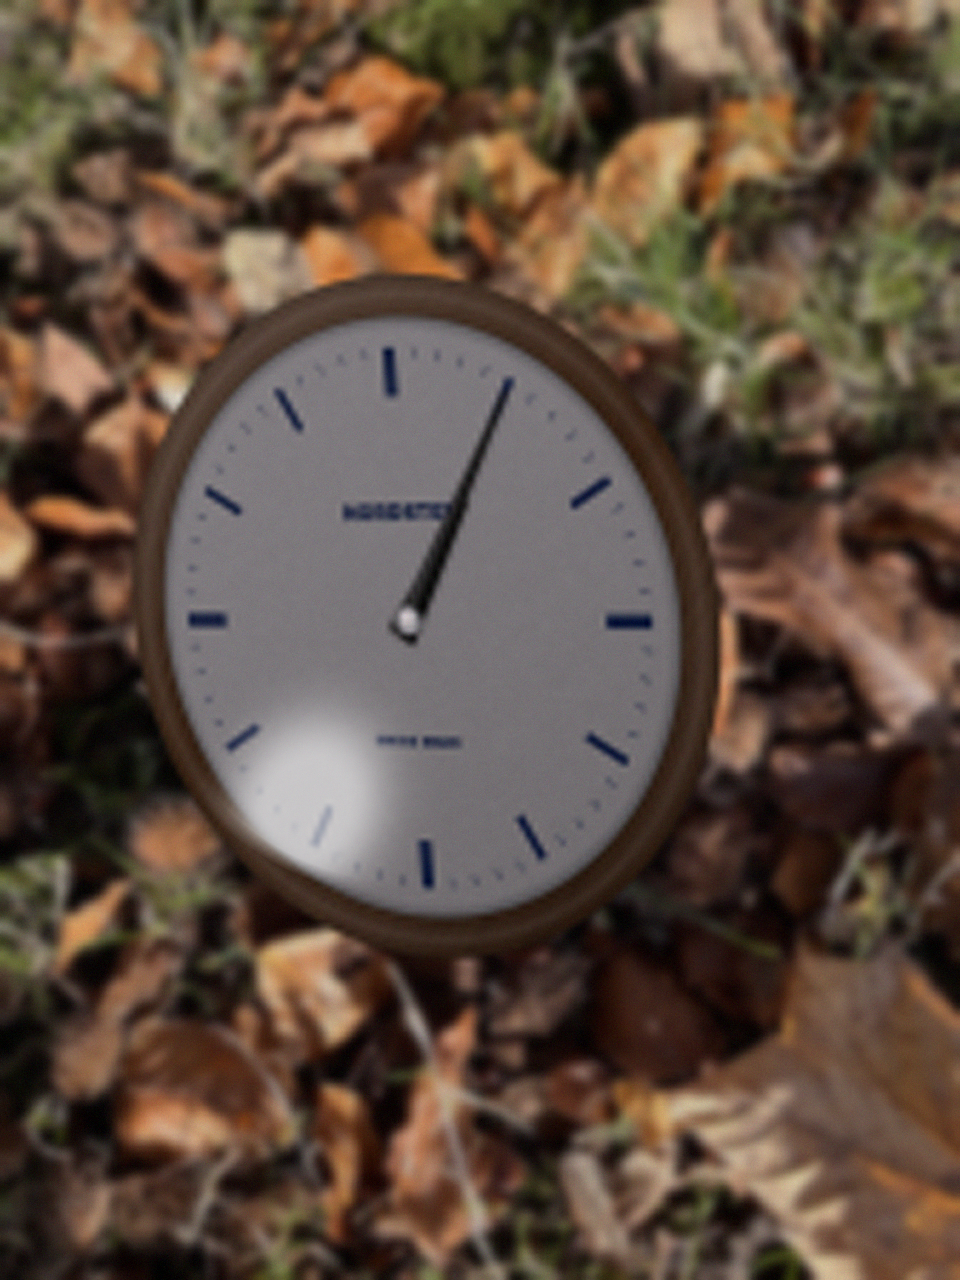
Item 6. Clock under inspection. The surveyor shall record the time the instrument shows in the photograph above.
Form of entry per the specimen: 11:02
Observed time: 1:05
